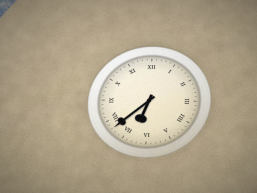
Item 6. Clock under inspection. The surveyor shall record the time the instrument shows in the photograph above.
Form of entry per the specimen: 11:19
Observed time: 6:38
